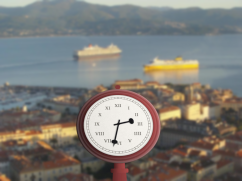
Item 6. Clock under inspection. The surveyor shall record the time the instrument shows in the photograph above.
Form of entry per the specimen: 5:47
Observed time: 2:32
